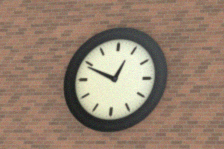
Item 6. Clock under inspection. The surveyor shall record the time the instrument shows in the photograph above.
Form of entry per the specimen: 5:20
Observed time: 12:49
